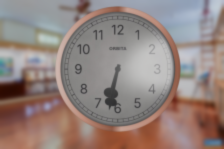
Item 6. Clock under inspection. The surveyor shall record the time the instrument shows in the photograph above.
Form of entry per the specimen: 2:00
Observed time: 6:32
